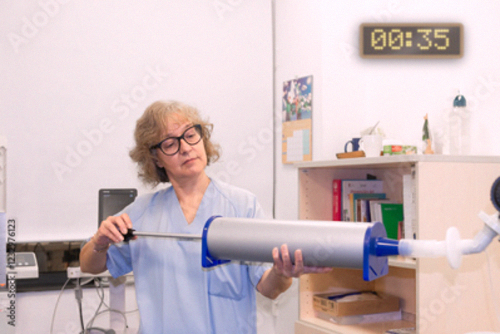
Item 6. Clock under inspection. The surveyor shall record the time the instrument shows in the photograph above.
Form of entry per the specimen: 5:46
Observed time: 0:35
